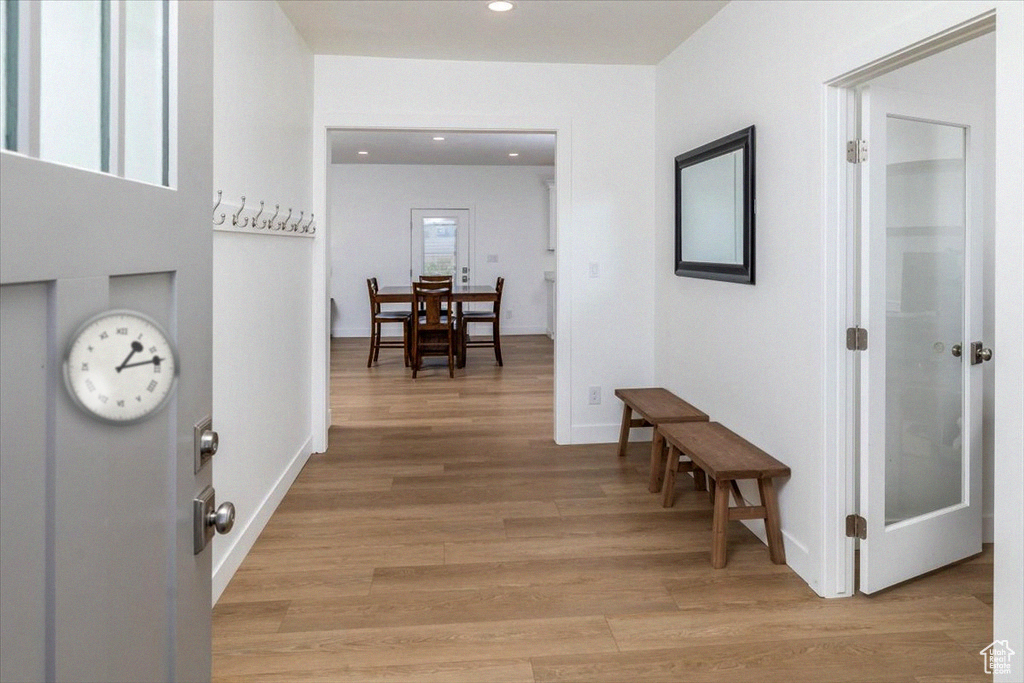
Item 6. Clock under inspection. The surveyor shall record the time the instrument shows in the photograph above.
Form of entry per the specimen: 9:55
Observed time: 1:13
